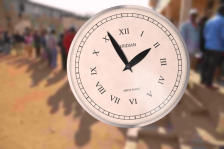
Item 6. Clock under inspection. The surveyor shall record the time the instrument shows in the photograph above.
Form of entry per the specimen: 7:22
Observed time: 1:56
